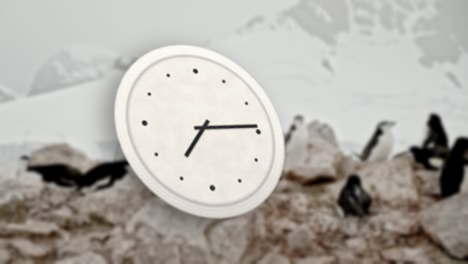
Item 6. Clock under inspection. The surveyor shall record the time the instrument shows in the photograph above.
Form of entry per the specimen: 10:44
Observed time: 7:14
